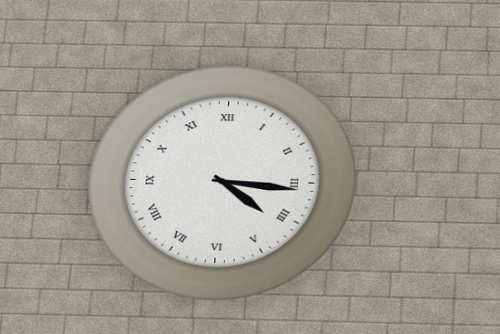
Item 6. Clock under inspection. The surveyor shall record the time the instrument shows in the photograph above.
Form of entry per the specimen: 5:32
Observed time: 4:16
